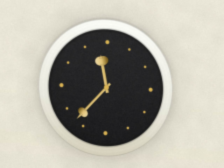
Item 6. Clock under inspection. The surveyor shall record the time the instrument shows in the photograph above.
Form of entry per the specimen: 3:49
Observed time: 11:37
